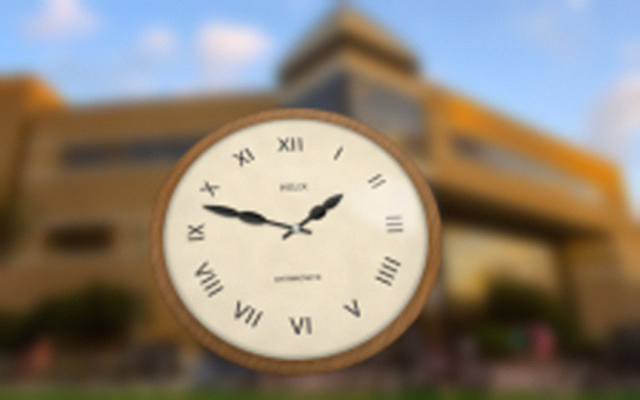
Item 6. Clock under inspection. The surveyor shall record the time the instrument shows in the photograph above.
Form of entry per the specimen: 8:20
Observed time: 1:48
